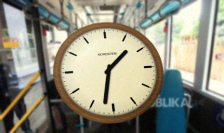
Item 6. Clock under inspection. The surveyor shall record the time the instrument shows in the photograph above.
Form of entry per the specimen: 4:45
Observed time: 1:32
